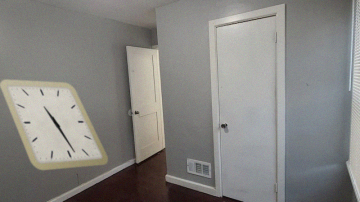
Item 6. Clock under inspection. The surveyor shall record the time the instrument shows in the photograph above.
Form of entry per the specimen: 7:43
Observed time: 11:28
